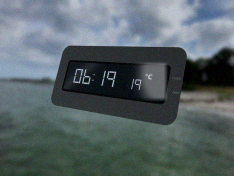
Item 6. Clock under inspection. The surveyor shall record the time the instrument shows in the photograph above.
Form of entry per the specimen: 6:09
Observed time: 6:19
